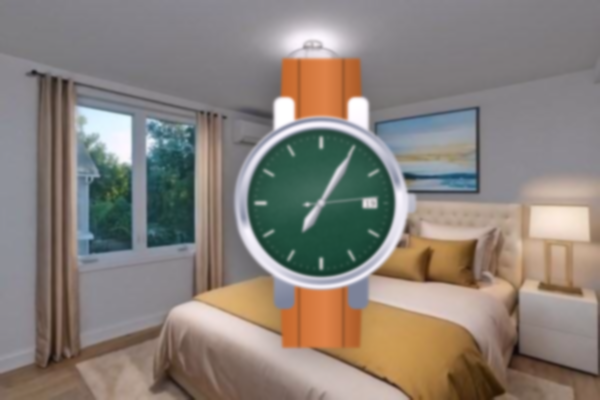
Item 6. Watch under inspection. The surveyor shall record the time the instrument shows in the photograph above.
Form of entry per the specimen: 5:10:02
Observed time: 7:05:14
